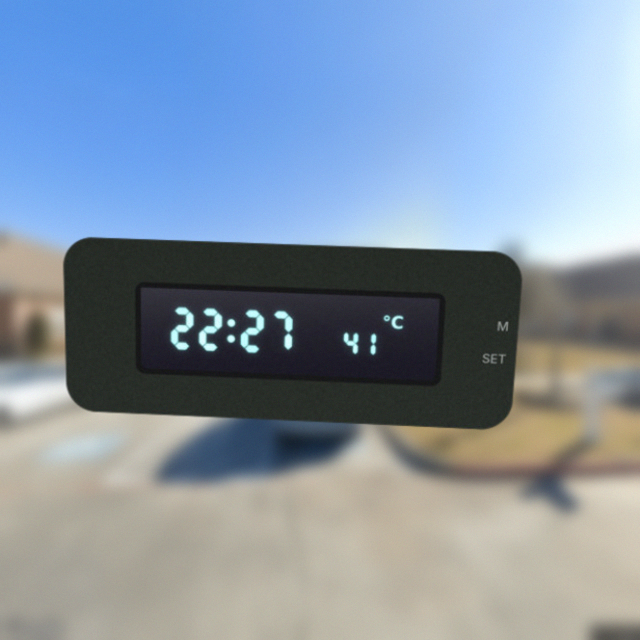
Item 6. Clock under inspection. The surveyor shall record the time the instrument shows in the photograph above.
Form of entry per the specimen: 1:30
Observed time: 22:27
